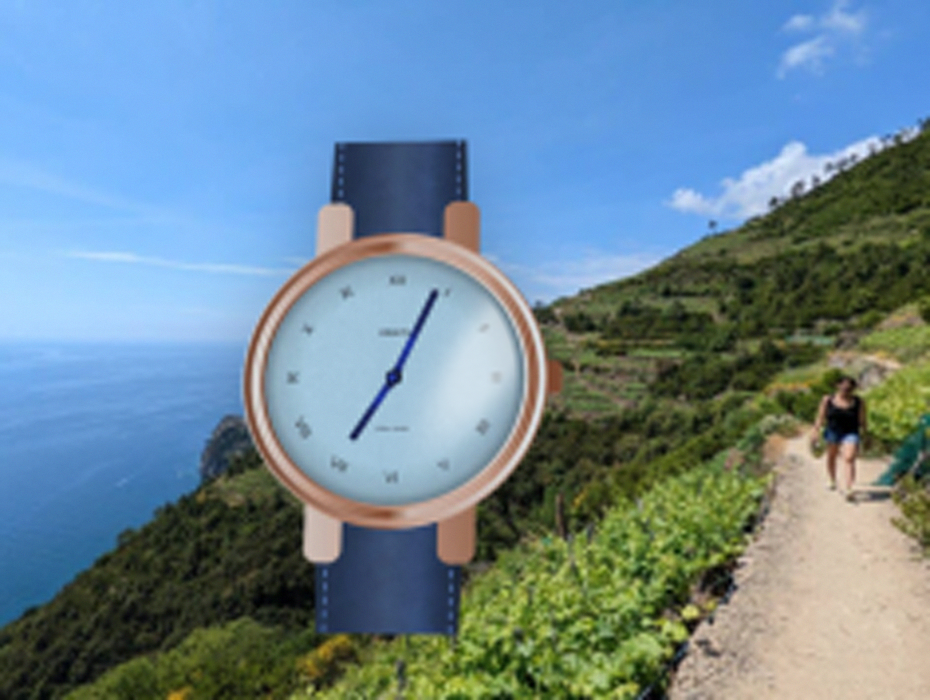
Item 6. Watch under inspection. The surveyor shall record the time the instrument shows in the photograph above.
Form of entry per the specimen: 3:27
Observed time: 7:04
